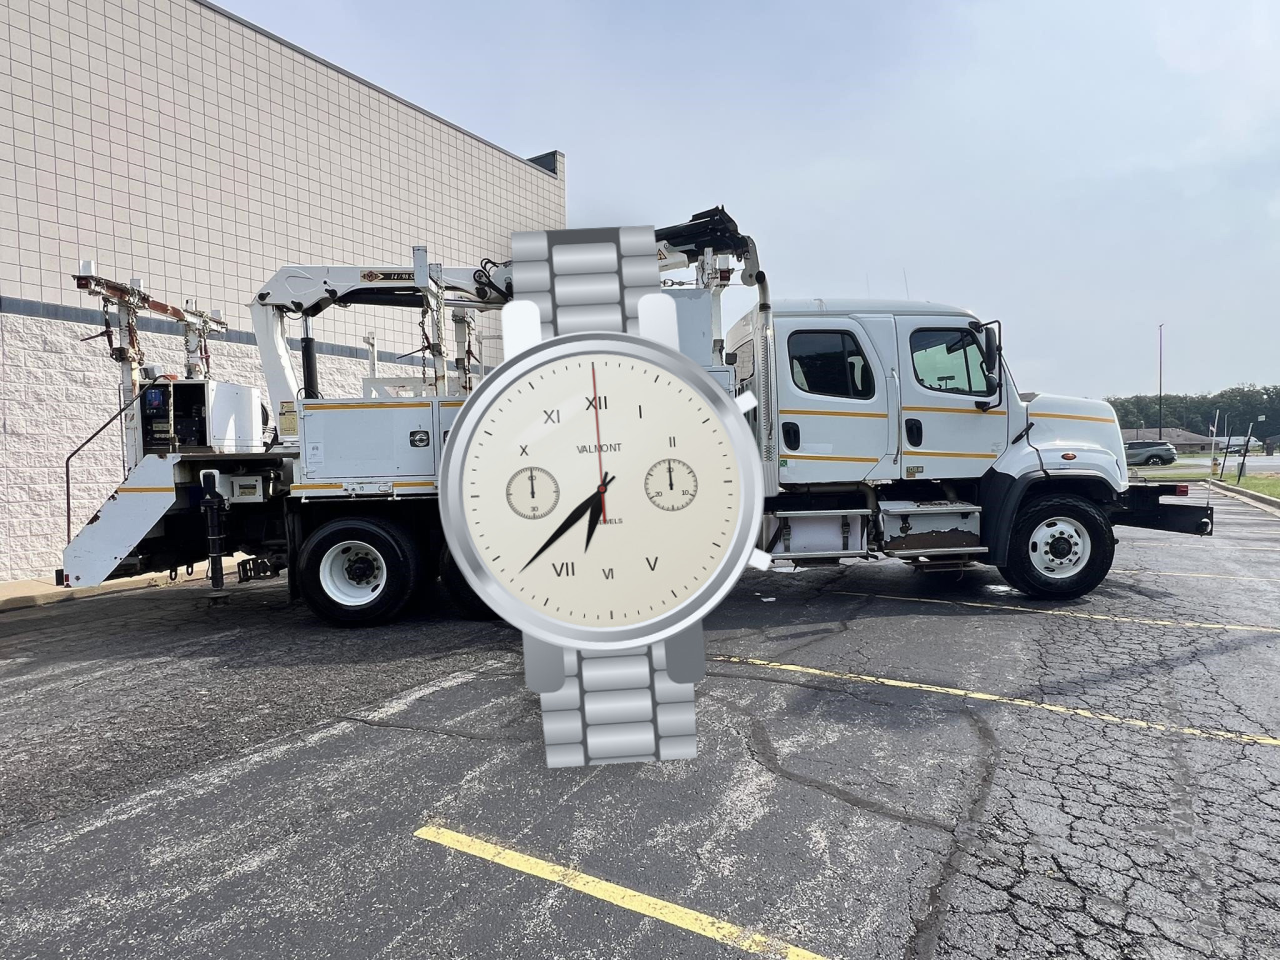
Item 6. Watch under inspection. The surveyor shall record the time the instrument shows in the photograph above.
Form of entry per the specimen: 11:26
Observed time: 6:38
